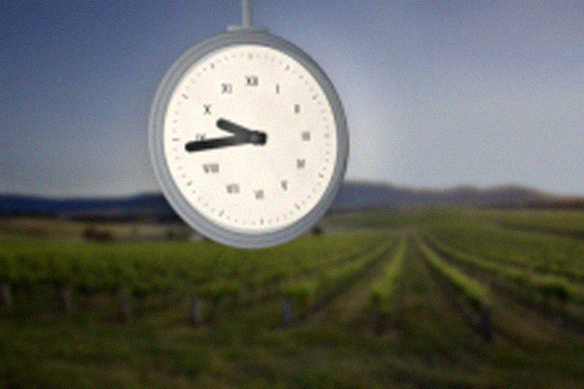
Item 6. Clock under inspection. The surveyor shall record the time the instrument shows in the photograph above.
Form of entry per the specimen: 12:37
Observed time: 9:44
